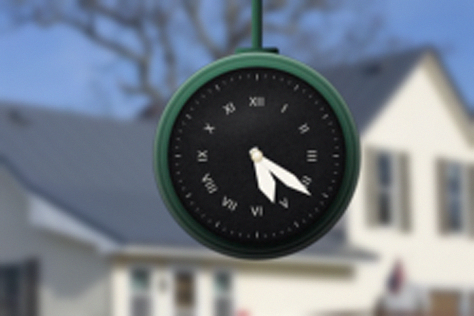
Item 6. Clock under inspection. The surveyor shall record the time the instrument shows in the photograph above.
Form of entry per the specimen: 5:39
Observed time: 5:21
